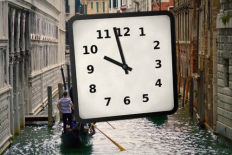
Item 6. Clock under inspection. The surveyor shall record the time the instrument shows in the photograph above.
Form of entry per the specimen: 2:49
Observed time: 9:58
